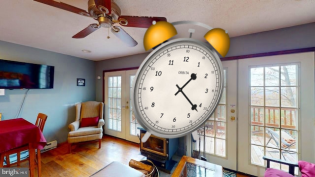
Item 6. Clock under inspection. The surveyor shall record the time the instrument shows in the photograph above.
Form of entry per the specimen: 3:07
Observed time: 1:22
